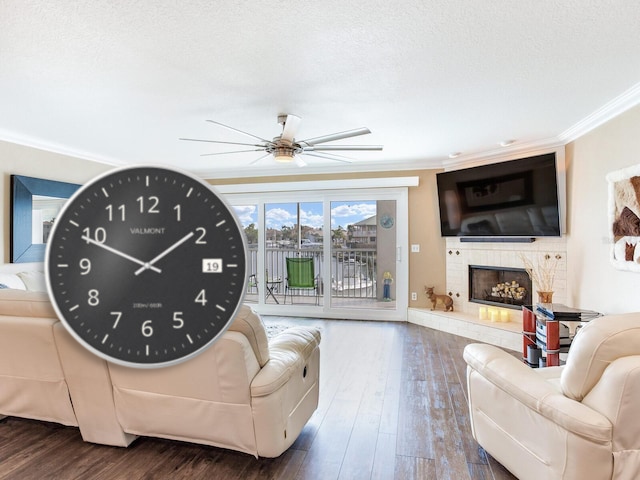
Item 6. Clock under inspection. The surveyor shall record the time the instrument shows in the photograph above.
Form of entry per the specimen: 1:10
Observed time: 1:49
